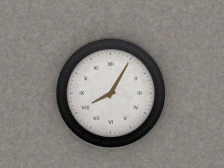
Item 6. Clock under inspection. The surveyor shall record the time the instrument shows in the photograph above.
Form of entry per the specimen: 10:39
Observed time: 8:05
